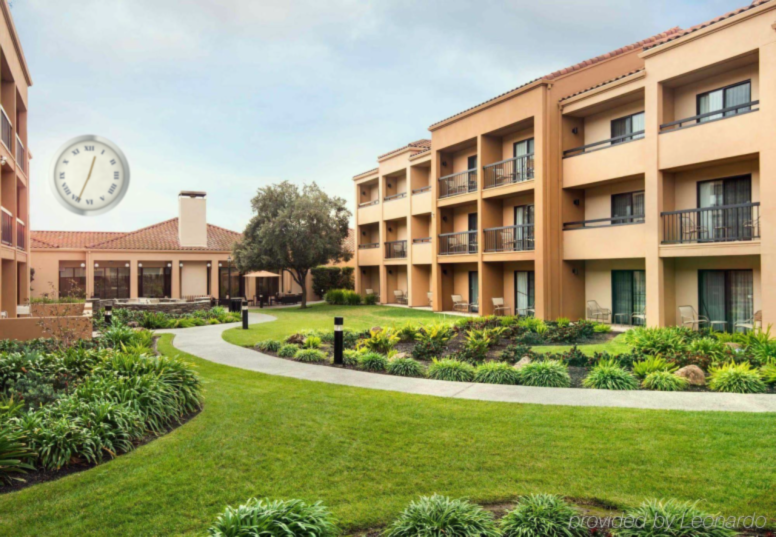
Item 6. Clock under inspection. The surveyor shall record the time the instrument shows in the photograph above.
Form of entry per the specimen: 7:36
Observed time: 12:34
